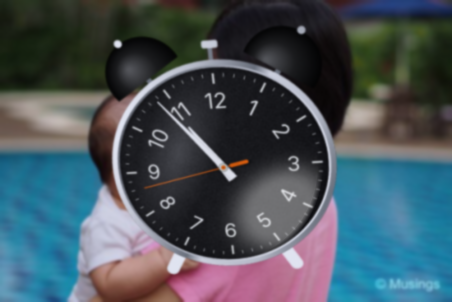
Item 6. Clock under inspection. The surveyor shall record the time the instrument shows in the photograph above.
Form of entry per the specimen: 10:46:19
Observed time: 10:53:43
